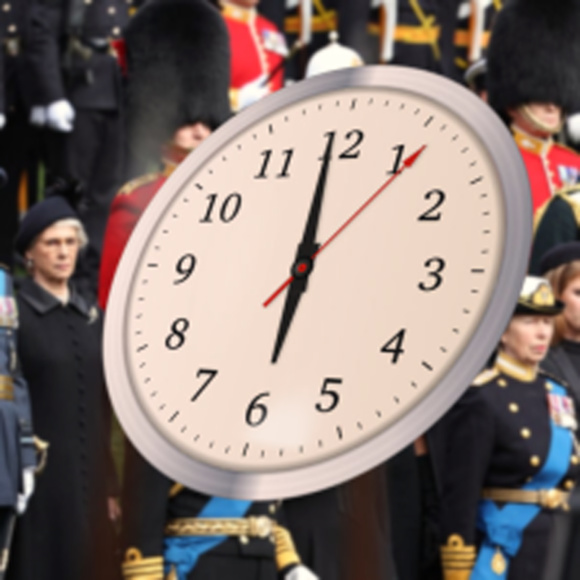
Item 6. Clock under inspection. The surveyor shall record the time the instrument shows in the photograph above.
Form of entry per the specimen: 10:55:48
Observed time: 5:59:06
